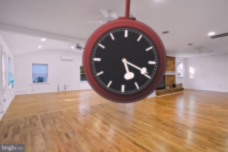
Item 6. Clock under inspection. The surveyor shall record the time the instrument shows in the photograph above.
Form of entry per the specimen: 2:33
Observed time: 5:19
